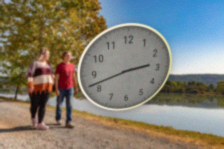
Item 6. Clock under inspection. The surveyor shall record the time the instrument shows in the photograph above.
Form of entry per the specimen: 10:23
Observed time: 2:42
